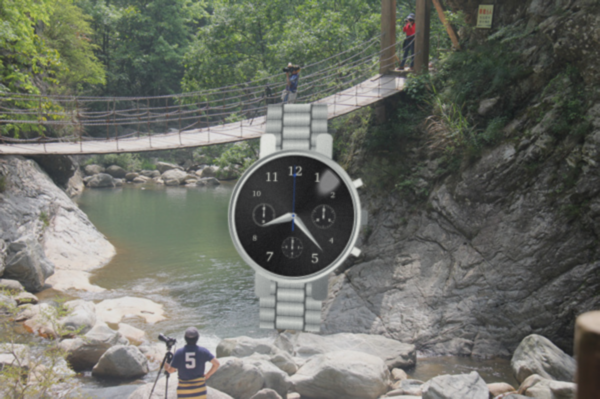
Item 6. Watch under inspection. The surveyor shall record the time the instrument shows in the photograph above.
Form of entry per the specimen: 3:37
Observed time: 8:23
